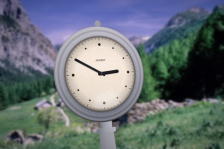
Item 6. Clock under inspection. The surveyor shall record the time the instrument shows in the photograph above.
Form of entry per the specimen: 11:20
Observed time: 2:50
